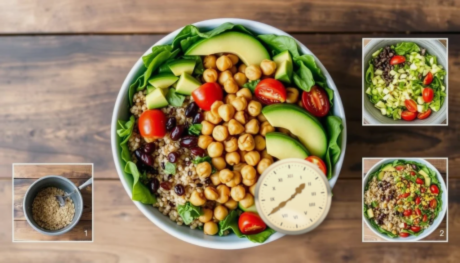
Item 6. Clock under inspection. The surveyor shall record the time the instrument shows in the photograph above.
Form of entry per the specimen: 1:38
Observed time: 1:40
